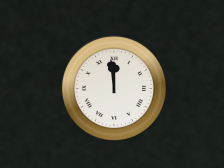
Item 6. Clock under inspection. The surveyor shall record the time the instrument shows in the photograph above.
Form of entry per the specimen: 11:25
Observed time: 11:59
